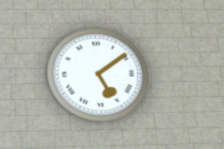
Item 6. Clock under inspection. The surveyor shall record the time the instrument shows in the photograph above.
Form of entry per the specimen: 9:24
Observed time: 5:09
